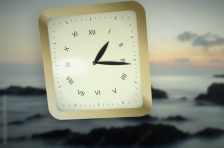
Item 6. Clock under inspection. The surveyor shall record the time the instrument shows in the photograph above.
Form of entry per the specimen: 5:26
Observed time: 1:16
